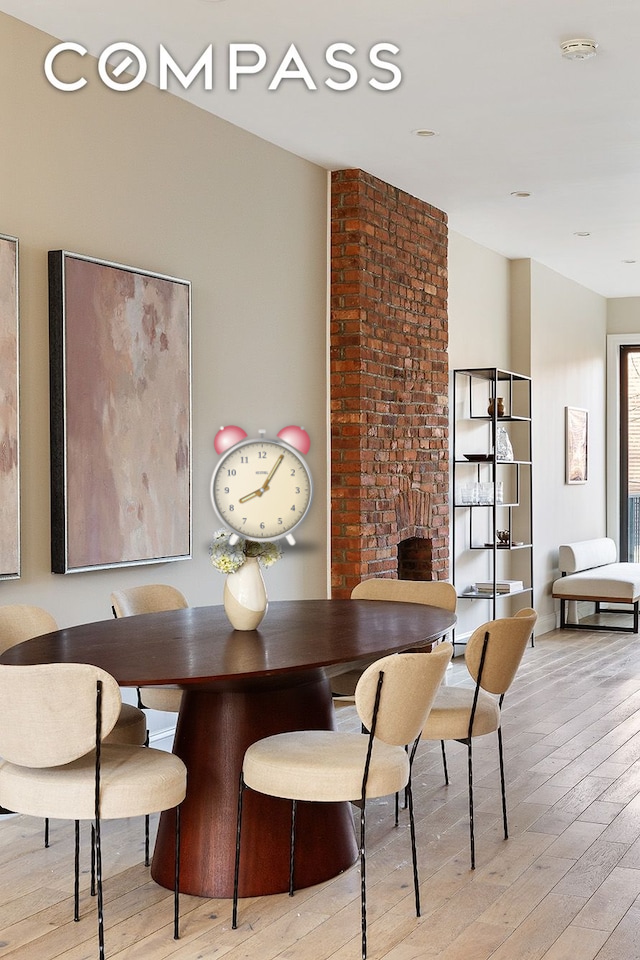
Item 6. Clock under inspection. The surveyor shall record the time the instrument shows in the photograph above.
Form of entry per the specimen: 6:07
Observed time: 8:05
